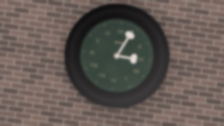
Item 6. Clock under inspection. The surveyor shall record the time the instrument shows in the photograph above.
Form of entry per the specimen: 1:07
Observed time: 3:04
